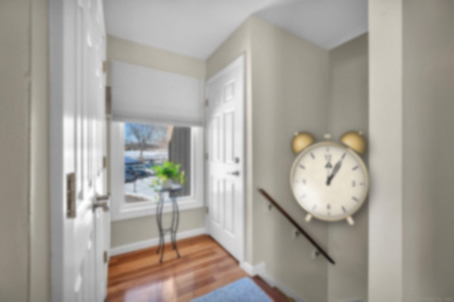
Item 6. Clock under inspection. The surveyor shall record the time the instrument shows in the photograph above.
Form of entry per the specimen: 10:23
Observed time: 12:05
